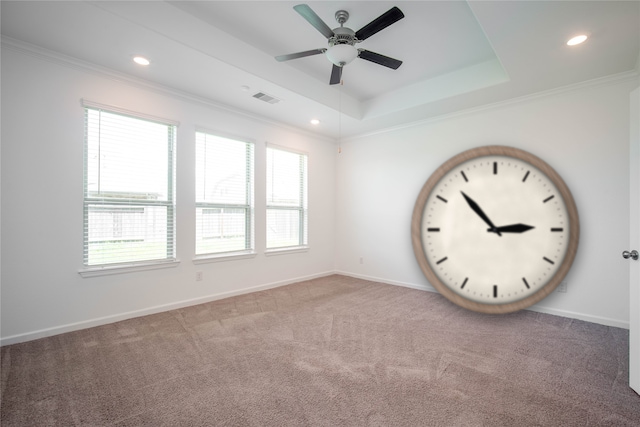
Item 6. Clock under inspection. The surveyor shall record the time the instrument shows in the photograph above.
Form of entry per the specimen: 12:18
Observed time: 2:53
